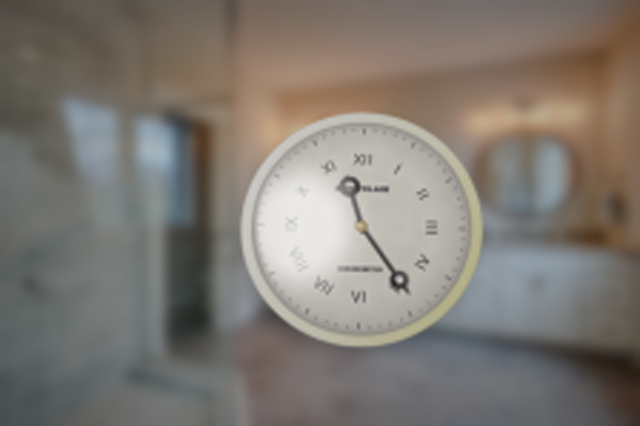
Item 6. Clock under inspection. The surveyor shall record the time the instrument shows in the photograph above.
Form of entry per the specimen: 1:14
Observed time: 11:24
